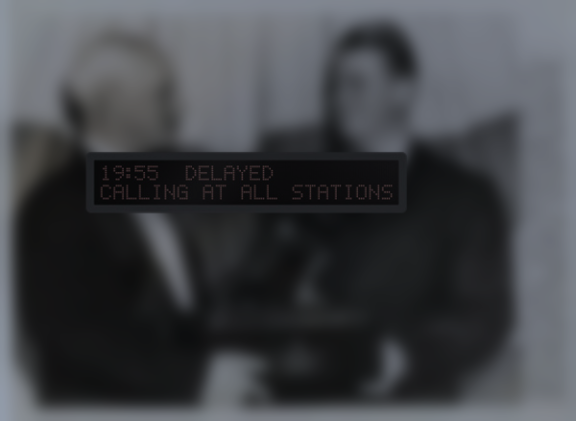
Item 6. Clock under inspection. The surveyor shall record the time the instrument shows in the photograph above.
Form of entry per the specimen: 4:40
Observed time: 19:55
